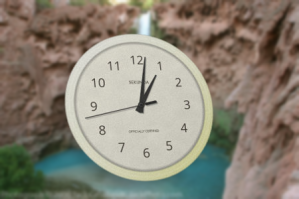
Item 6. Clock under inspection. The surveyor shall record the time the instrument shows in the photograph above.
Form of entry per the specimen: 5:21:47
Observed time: 1:01:43
